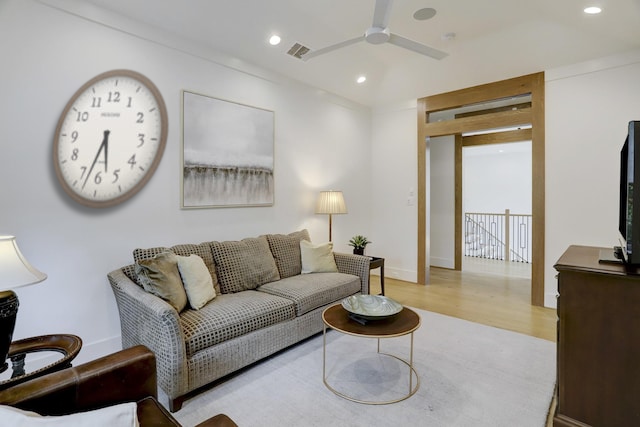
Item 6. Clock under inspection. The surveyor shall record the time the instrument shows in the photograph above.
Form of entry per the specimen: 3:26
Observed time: 5:33
